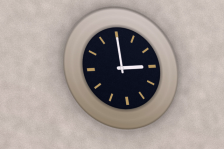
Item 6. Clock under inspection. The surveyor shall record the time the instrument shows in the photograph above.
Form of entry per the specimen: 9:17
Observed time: 3:00
